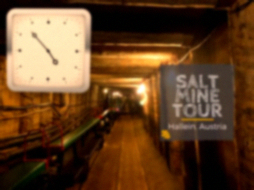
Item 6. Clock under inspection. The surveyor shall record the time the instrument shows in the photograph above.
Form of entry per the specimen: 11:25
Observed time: 4:53
